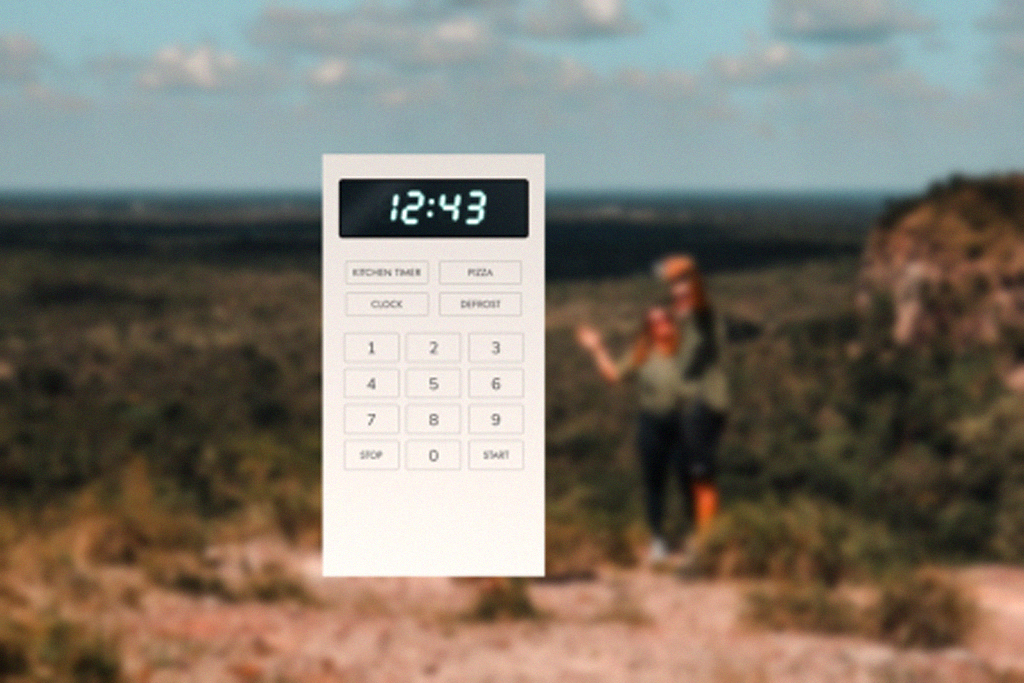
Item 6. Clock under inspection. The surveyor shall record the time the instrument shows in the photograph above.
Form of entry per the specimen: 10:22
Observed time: 12:43
